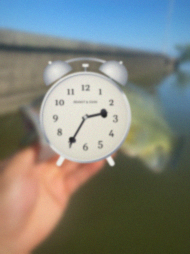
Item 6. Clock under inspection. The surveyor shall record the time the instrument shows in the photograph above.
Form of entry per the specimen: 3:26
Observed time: 2:35
